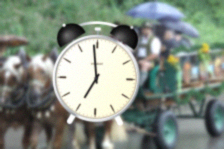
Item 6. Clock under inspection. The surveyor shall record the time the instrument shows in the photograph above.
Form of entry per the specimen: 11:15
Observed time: 6:59
